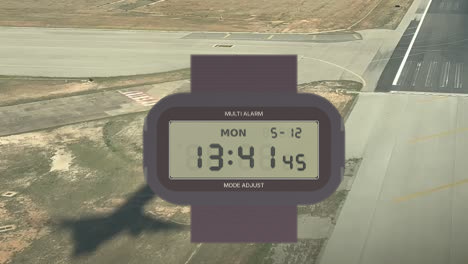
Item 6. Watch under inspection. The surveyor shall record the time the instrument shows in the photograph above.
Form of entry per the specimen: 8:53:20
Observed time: 13:41:45
